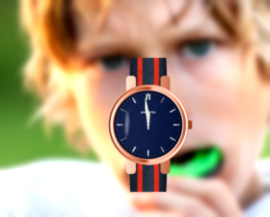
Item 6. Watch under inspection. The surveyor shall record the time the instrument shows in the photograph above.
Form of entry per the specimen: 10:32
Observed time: 11:59
